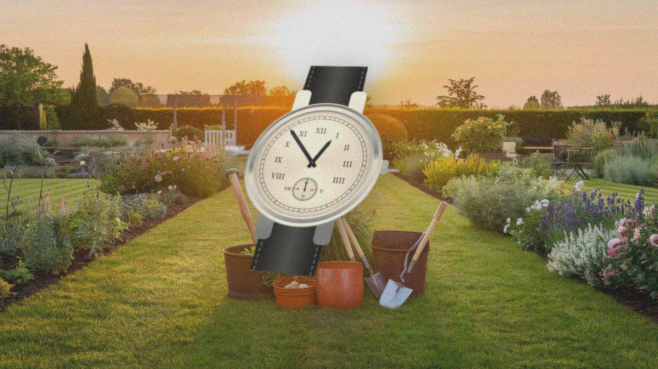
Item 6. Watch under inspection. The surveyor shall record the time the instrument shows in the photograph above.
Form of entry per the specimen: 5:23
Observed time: 12:53
